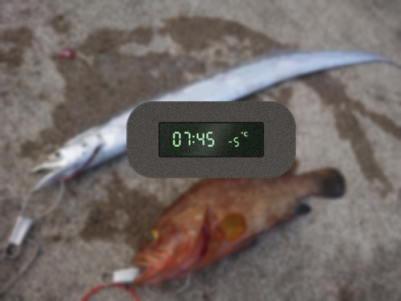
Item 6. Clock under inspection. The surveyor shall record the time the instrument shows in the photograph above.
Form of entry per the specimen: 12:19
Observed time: 7:45
